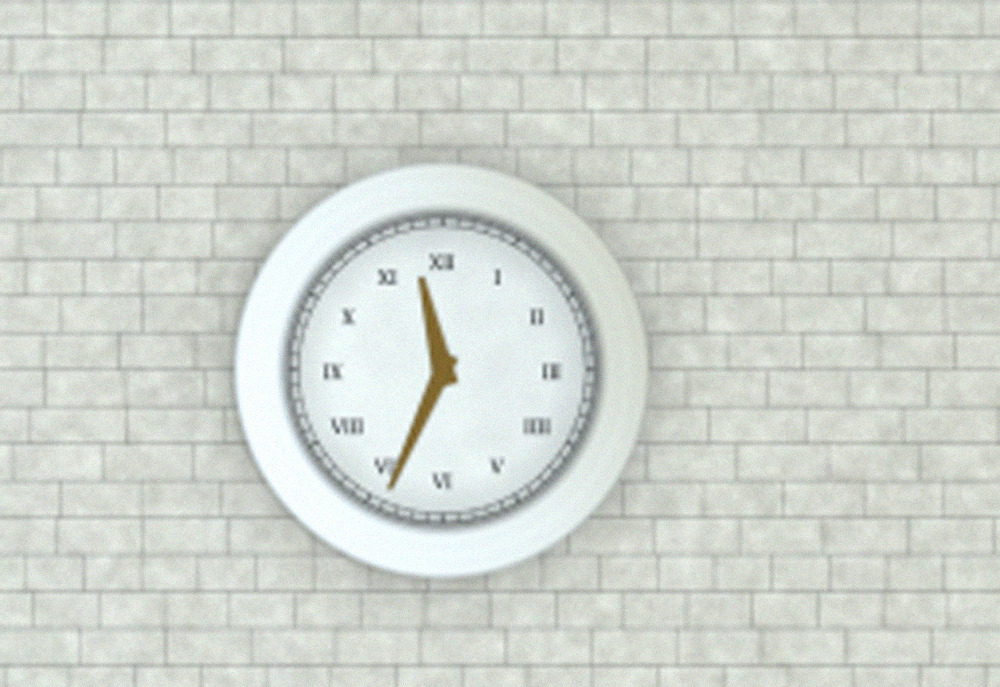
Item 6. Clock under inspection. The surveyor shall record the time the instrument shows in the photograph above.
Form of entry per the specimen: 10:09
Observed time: 11:34
